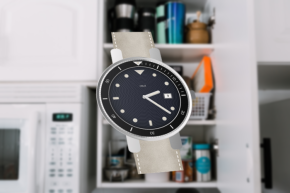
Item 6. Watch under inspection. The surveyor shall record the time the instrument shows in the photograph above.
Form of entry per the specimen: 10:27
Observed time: 2:22
